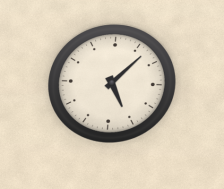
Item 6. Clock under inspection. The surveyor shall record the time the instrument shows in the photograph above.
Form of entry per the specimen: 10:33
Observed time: 5:07
